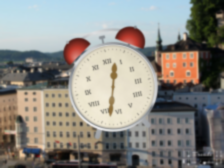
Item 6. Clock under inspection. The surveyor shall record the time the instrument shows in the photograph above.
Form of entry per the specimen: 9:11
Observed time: 12:33
